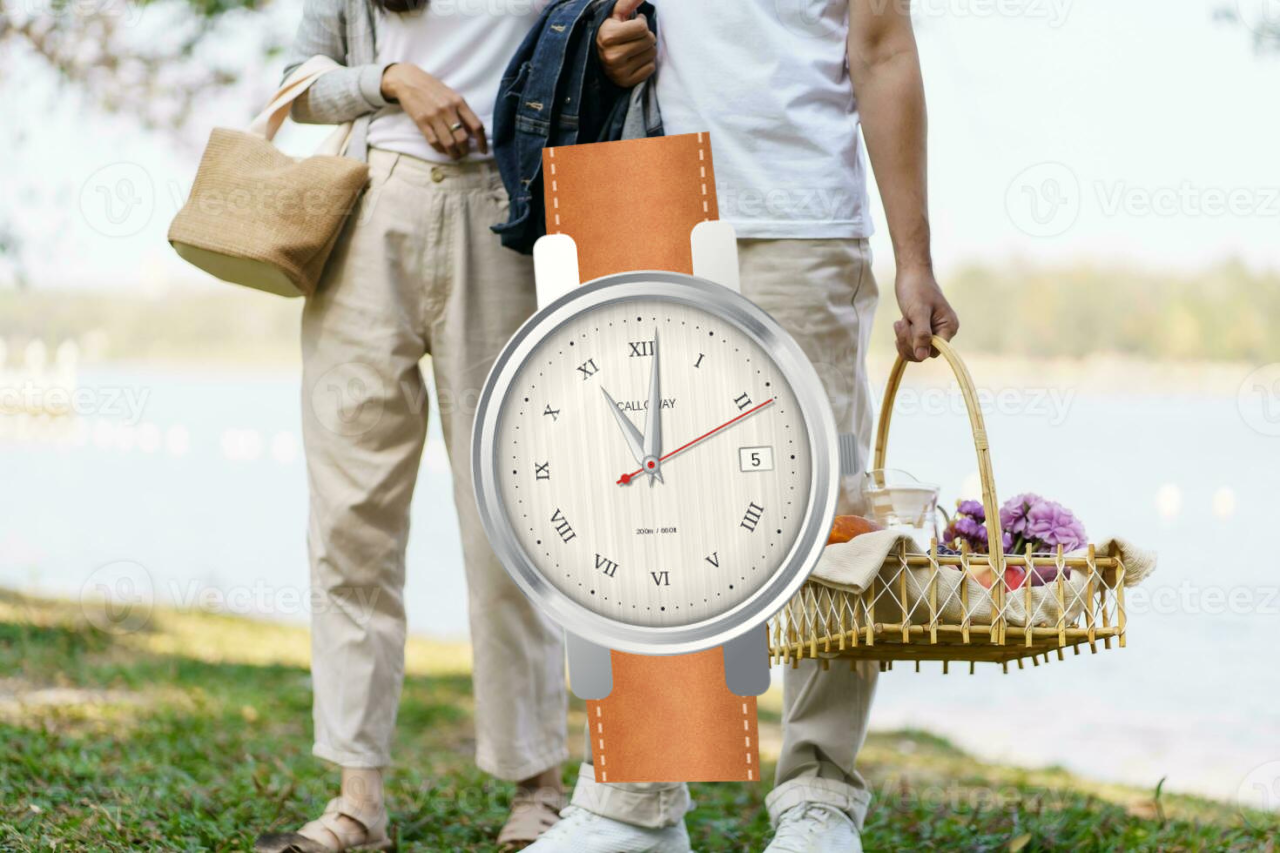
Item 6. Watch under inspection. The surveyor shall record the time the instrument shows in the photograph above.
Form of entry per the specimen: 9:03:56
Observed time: 11:01:11
